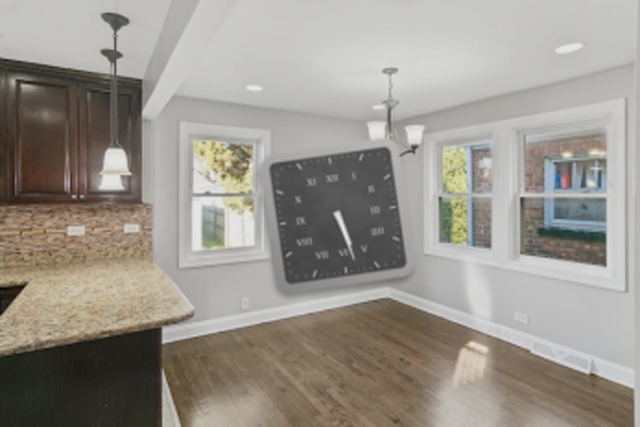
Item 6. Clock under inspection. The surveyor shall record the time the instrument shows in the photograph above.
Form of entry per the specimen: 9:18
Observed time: 5:28
